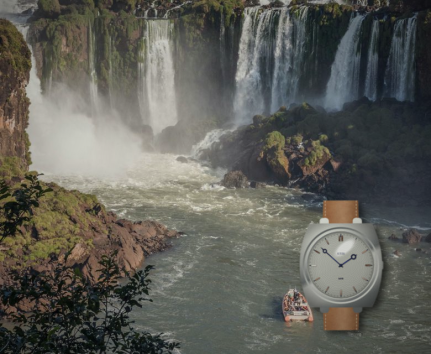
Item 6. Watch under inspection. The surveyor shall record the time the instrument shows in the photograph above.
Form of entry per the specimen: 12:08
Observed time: 1:52
